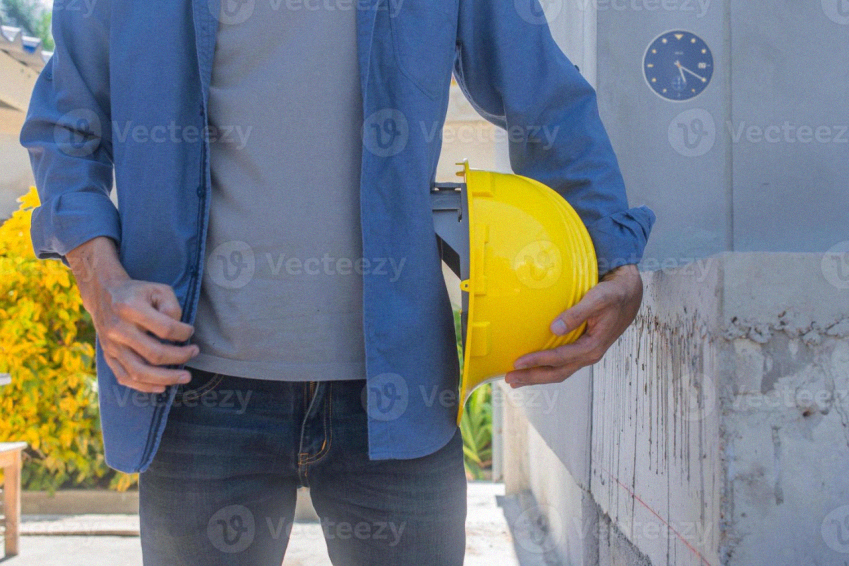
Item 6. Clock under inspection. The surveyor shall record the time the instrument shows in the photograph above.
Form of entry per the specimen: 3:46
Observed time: 5:20
